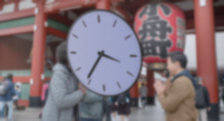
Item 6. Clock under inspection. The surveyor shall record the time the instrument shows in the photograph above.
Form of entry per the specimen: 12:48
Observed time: 3:36
